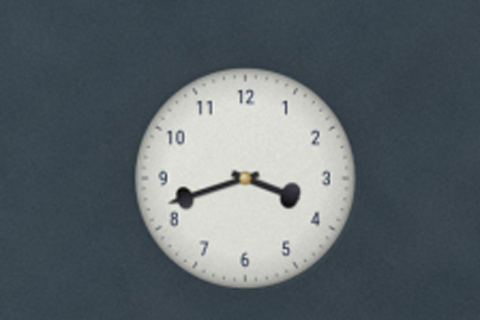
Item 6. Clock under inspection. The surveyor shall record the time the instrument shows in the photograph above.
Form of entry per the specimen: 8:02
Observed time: 3:42
